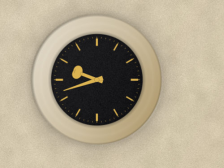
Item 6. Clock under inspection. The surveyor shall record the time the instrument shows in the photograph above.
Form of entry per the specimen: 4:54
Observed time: 9:42
